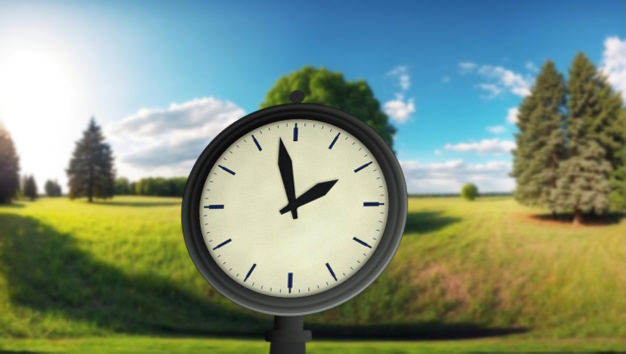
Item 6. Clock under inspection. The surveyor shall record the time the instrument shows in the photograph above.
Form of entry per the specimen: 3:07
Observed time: 1:58
